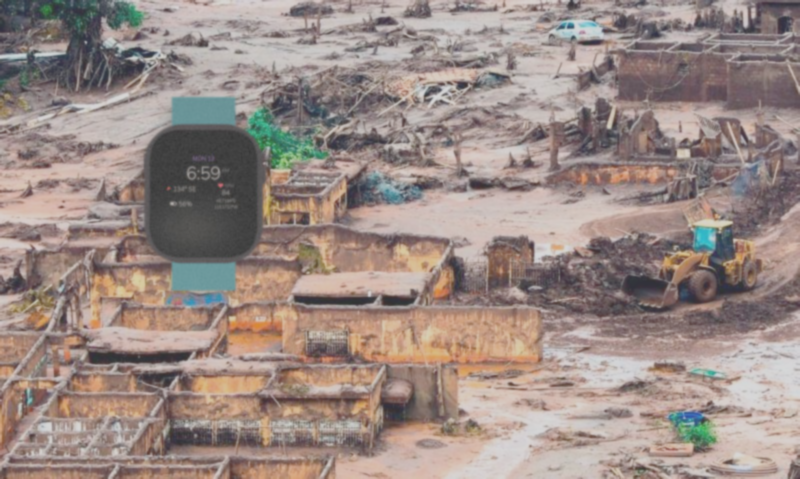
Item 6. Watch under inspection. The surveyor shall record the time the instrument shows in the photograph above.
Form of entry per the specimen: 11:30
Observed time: 6:59
